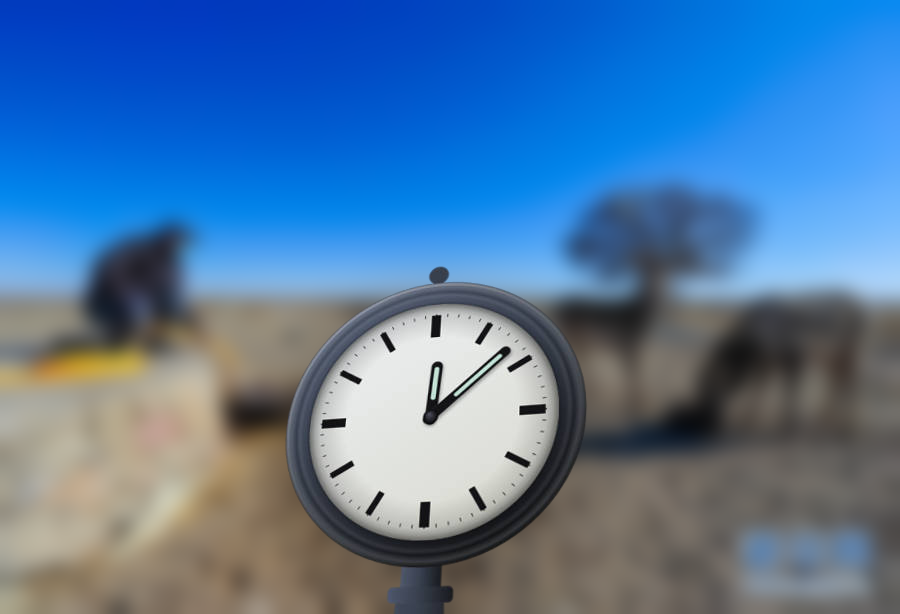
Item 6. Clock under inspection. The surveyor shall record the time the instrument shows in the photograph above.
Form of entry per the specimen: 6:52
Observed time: 12:08
